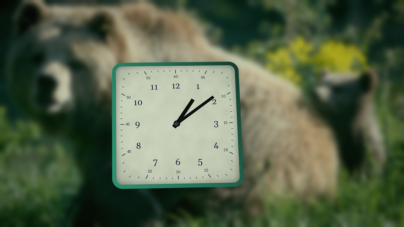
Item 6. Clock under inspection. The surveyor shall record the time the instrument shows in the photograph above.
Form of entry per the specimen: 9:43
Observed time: 1:09
